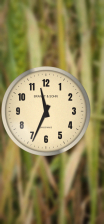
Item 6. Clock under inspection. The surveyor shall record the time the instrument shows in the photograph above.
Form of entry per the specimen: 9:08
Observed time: 11:34
